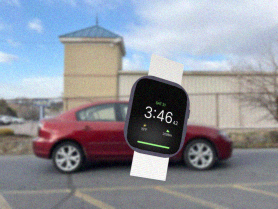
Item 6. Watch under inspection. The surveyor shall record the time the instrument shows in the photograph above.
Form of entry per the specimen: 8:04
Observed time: 3:46
